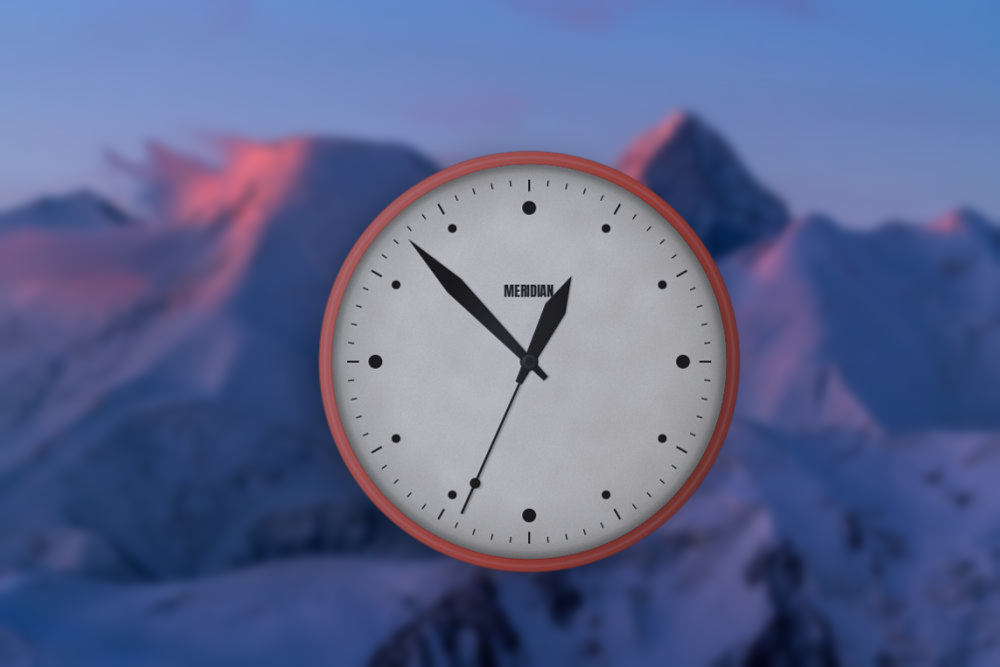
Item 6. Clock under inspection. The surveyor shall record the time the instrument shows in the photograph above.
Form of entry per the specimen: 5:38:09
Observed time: 12:52:34
